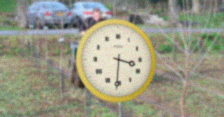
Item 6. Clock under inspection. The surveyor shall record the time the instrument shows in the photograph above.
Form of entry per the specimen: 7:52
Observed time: 3:31
